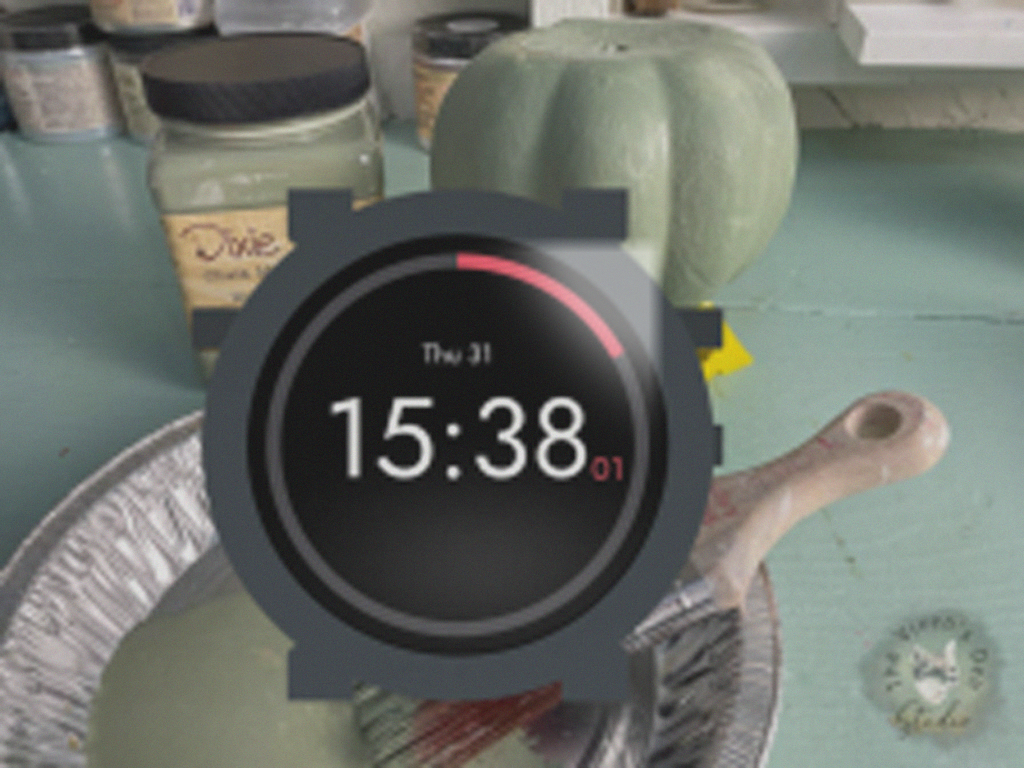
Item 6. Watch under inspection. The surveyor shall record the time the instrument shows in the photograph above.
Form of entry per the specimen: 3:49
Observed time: 15:38
